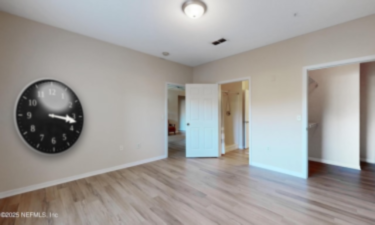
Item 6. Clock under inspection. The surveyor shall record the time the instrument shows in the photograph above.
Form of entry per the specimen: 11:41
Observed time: 3:17
